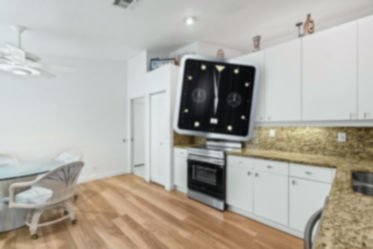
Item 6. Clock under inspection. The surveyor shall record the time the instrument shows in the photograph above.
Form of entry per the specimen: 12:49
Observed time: 5:58
